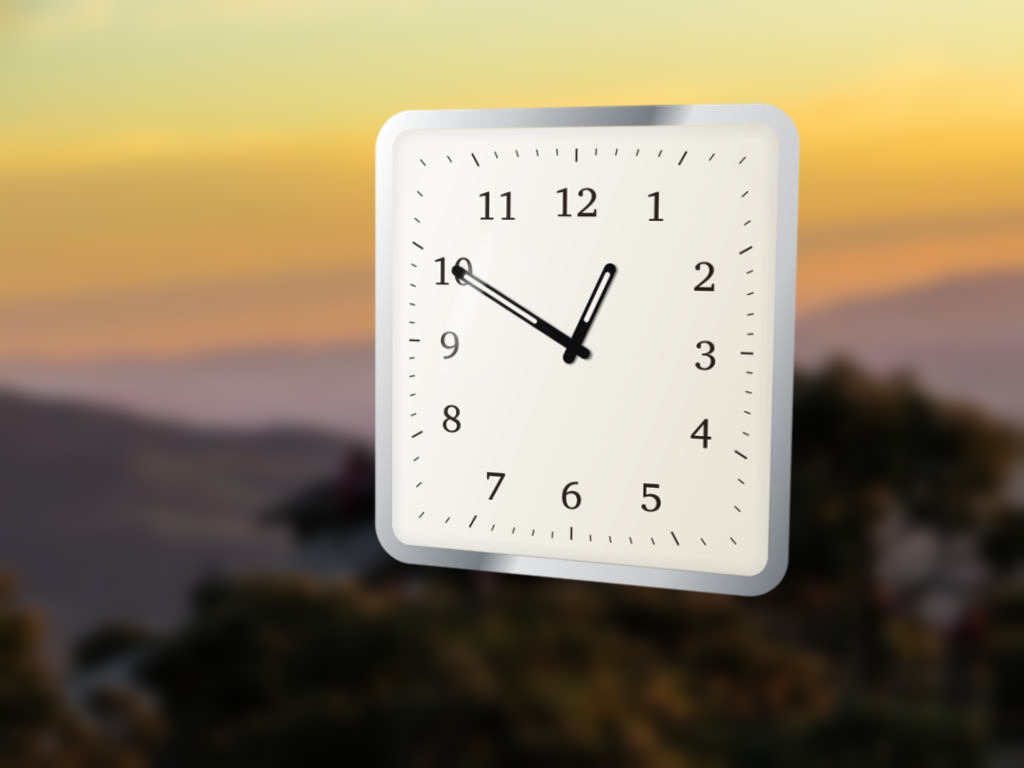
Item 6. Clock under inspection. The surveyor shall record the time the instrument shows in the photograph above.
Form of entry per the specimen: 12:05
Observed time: 12:50
